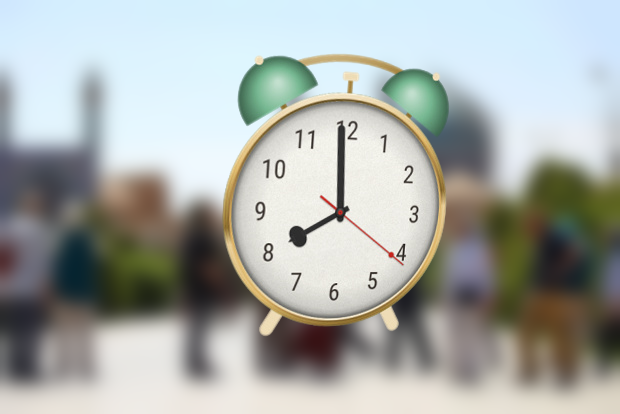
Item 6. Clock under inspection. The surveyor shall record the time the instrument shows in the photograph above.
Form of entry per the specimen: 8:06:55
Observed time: 7:59:21
